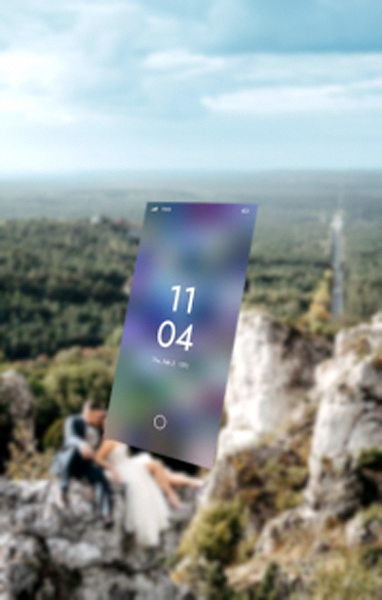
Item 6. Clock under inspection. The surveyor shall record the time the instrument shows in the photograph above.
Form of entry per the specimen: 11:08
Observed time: 11:04
